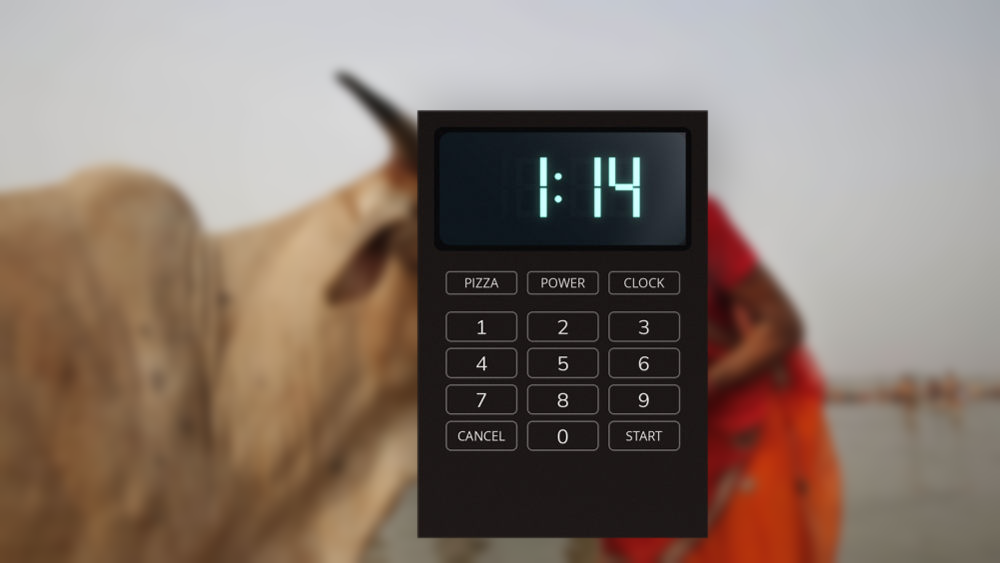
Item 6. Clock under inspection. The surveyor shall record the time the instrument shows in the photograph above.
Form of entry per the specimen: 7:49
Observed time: 1:14
